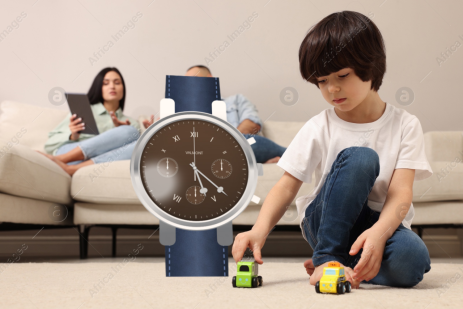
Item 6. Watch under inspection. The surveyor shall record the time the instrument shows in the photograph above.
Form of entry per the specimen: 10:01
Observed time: 5:22
